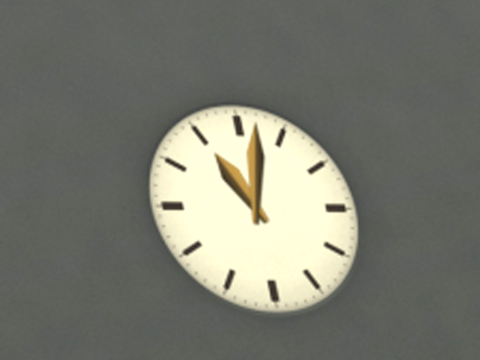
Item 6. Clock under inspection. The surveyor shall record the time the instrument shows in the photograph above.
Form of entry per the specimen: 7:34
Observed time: 11:02
